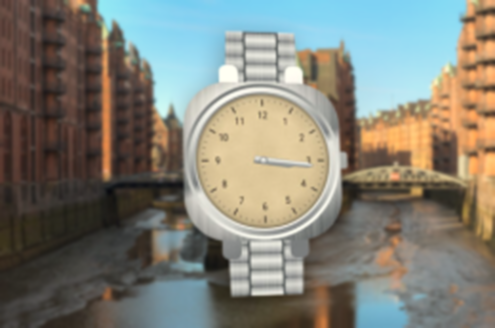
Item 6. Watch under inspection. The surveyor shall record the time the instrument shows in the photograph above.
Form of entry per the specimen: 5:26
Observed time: 3:16
